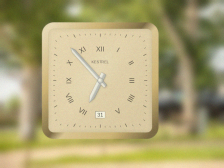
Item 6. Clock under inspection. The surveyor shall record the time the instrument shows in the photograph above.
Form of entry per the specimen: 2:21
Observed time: 6:53
